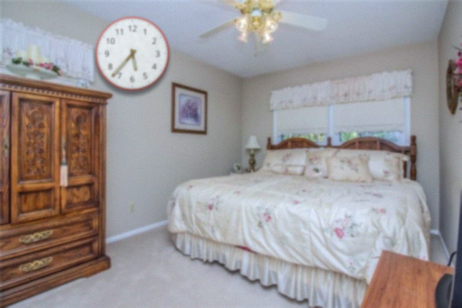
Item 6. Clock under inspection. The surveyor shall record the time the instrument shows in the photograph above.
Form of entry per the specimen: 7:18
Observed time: 5:37
